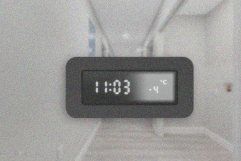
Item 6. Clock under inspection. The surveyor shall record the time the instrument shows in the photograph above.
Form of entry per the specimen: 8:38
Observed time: 11:03
